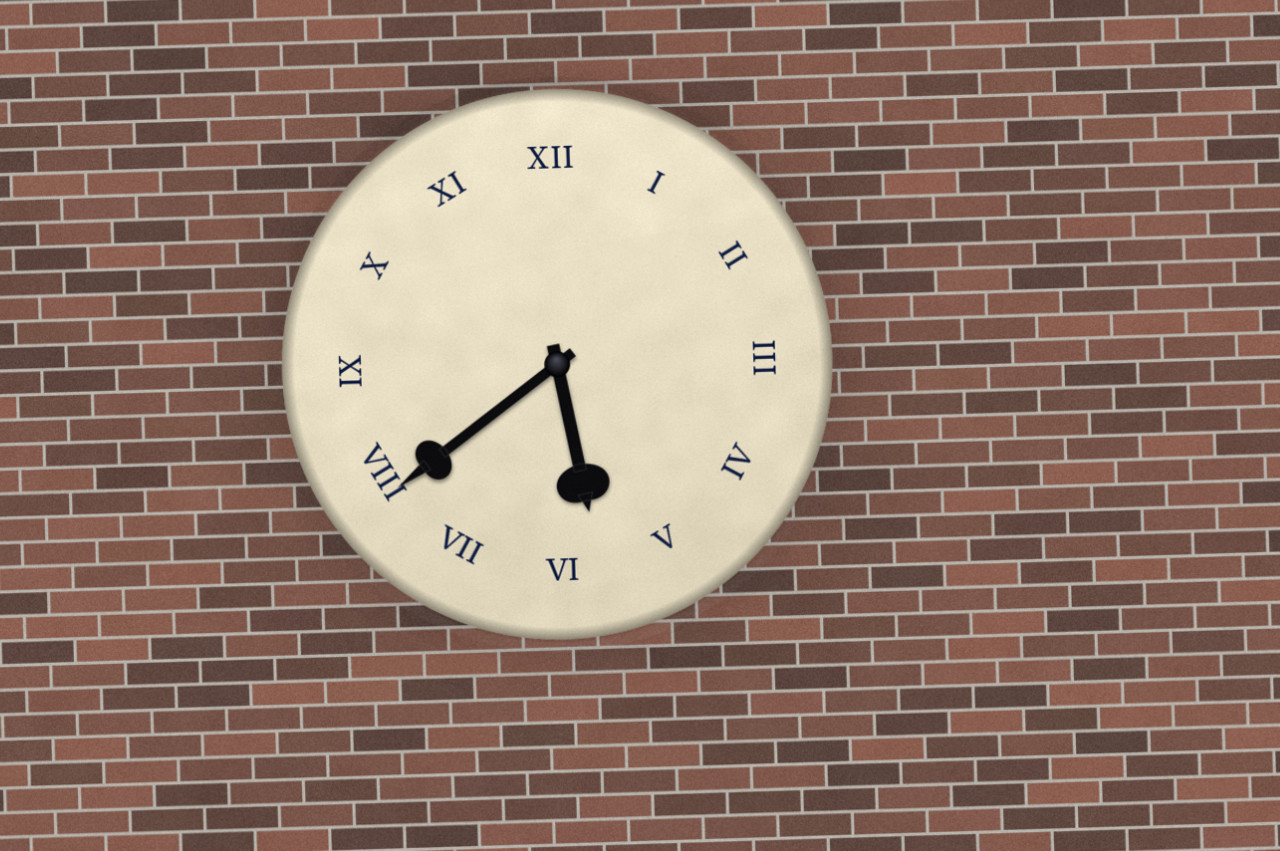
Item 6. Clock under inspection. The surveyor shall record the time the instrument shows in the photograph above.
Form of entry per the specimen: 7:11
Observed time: 5:39
